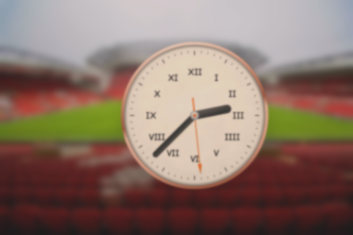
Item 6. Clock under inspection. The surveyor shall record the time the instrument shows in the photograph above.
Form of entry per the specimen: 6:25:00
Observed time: 2:37:29
